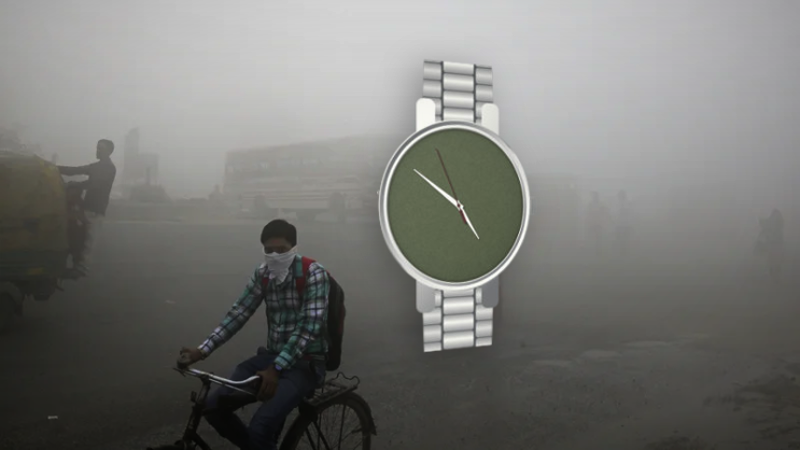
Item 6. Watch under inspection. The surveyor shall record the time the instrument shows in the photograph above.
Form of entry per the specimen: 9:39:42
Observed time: 4:50:56
